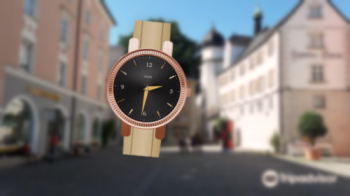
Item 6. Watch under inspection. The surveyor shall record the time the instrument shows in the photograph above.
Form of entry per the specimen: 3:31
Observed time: 2:31
